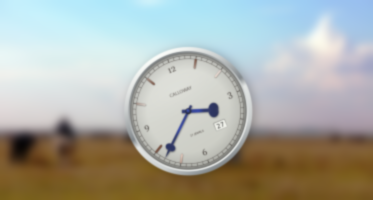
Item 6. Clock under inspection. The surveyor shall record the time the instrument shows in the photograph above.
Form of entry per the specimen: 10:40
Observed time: 3:38
